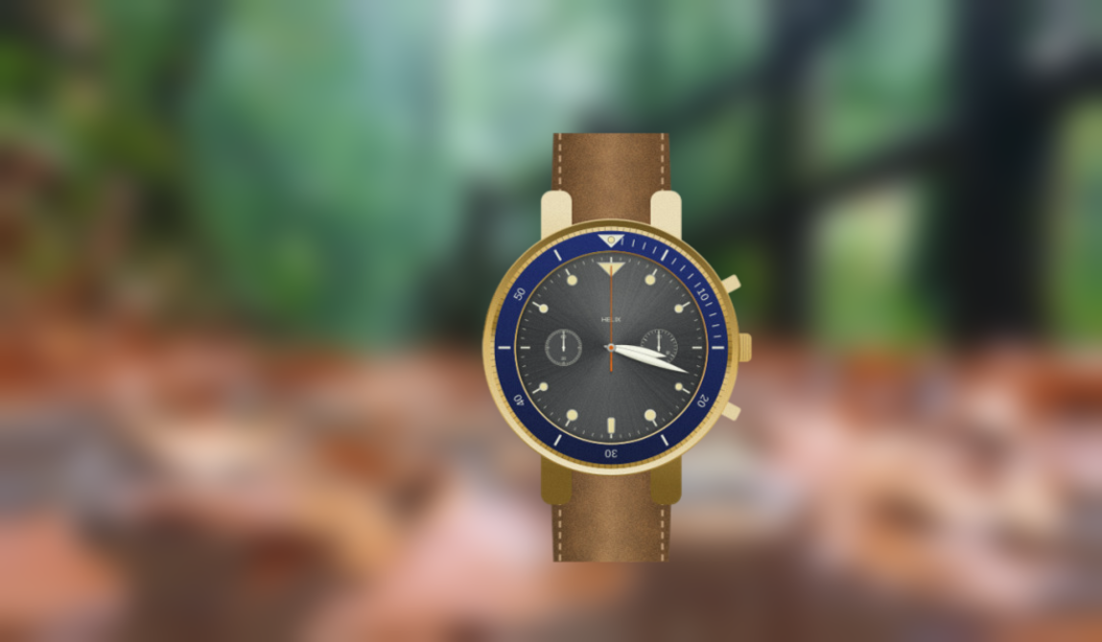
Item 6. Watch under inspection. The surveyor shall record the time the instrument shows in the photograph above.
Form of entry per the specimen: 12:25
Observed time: 3:18
